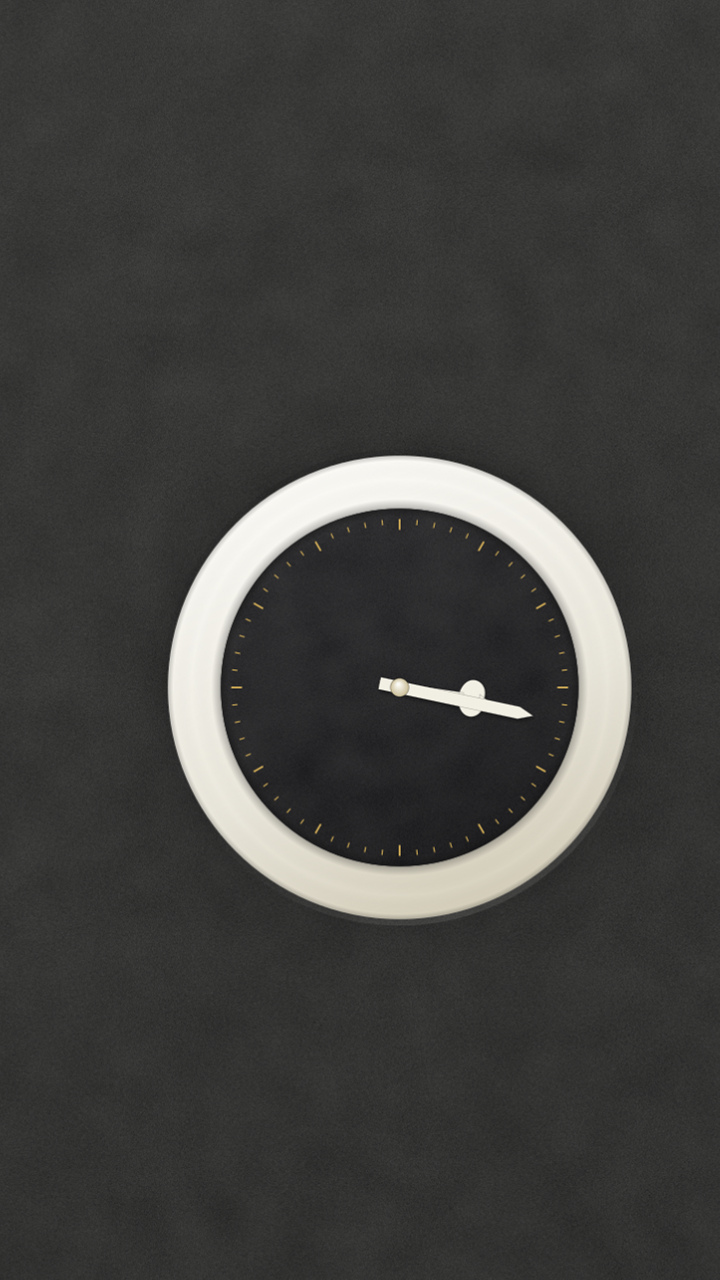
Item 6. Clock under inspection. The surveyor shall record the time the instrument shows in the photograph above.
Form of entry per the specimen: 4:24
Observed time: 3:17
